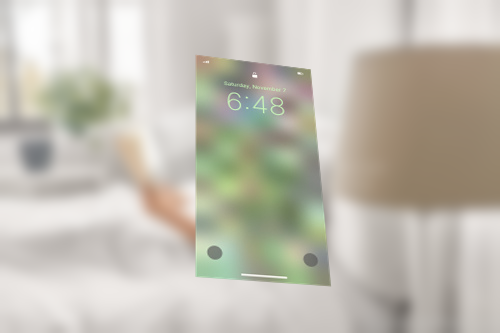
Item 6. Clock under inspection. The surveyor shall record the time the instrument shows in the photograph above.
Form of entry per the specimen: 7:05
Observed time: 6:48
